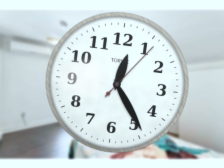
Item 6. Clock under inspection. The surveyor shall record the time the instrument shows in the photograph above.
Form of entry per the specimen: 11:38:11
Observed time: 12:24:06
